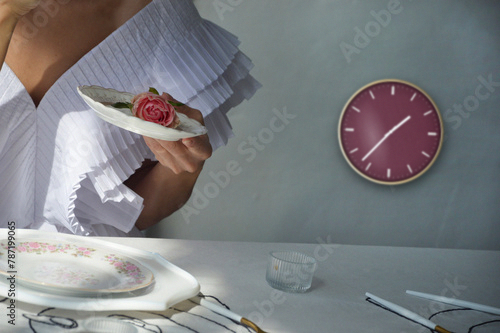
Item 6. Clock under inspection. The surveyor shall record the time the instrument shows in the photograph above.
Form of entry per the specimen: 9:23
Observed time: 1:37
